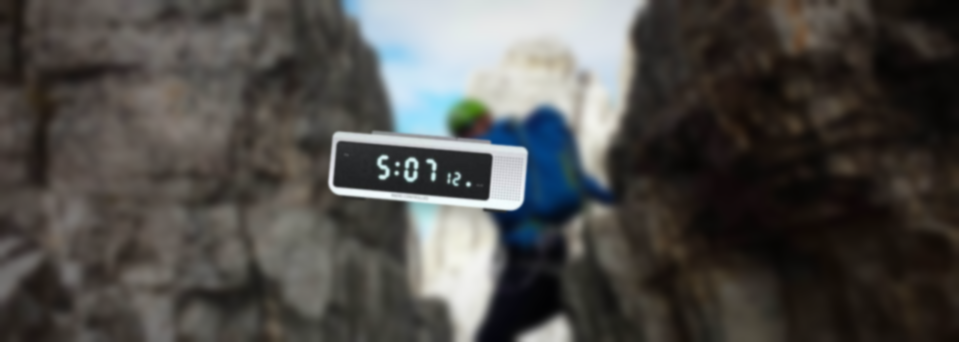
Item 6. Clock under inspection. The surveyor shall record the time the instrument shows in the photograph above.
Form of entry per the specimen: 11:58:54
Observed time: 5:07:12
